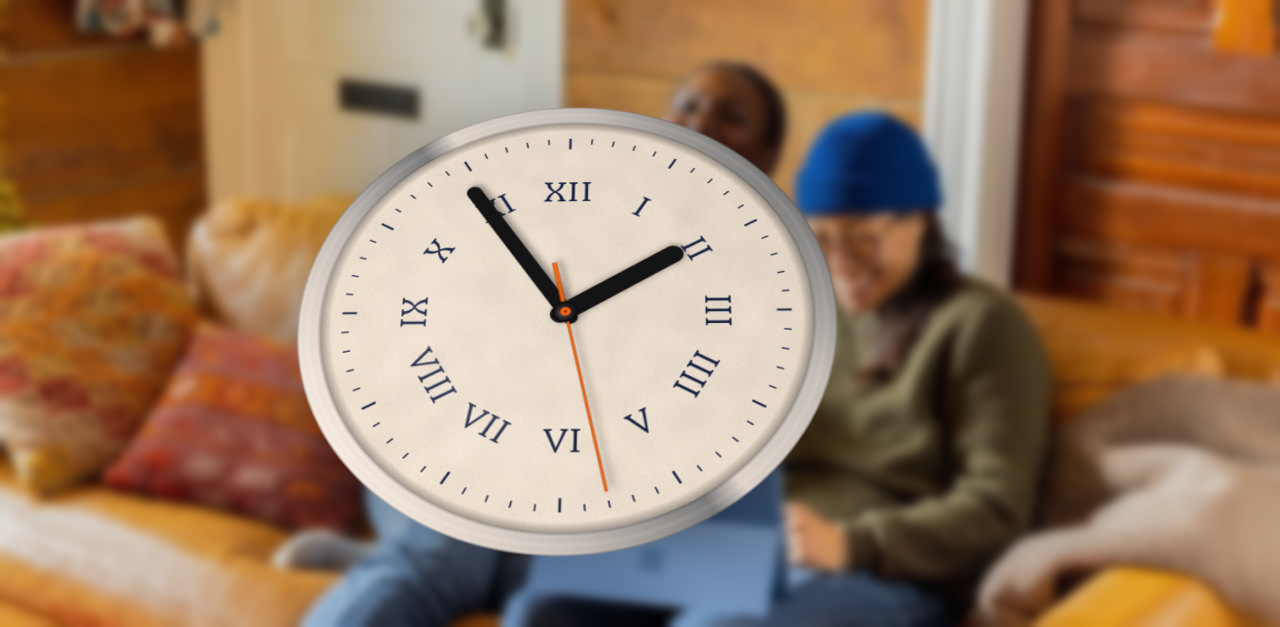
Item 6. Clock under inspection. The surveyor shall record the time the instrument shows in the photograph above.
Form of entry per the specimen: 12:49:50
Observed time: 1:54:28
